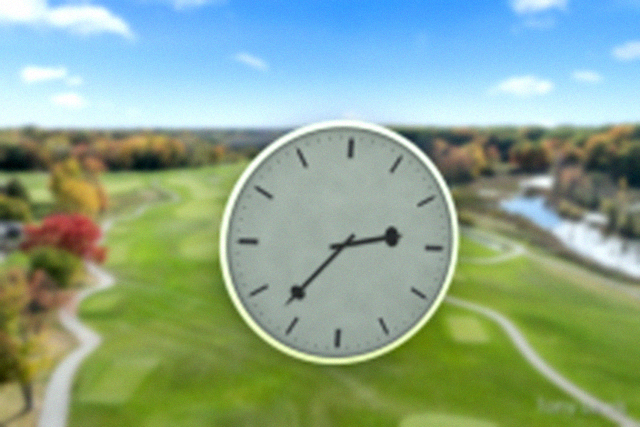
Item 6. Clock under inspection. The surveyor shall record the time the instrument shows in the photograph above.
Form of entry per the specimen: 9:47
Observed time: 2:37
